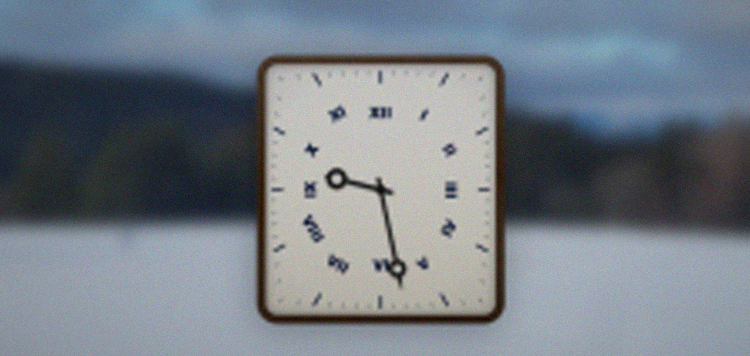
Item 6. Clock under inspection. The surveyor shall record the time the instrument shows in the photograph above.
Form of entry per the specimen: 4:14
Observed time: 9:28
